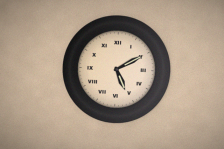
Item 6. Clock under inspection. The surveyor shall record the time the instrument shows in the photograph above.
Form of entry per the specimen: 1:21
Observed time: 5:10
